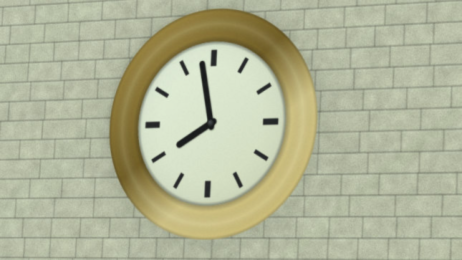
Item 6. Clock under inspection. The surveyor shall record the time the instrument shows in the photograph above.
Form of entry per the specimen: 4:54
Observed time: 7:58
